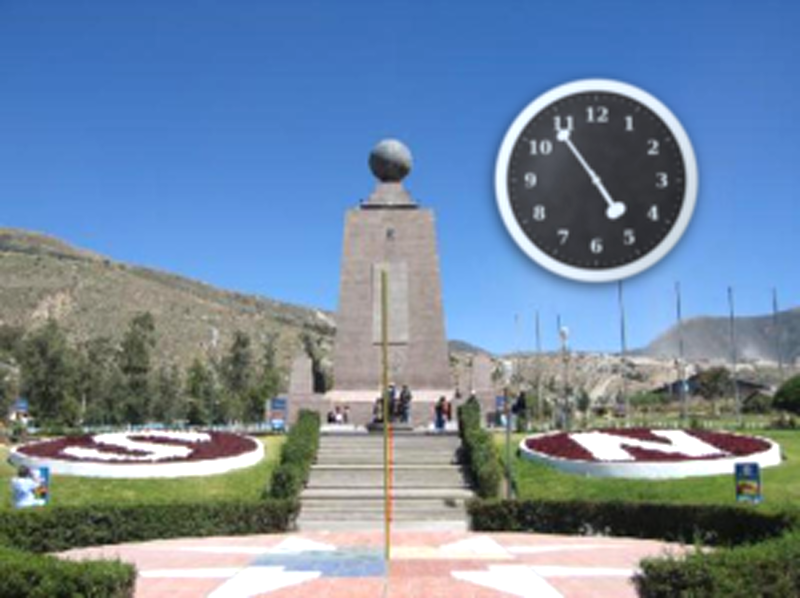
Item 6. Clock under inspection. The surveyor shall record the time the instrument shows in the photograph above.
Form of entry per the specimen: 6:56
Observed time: 4:54
